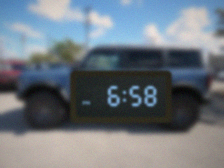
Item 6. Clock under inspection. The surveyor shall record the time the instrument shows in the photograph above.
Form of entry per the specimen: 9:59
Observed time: 6:58
